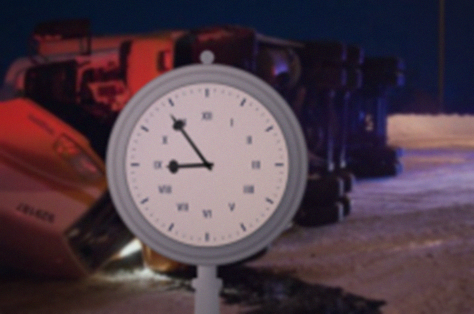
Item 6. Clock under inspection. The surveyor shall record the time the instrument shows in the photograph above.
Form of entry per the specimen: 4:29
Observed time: 8:54
